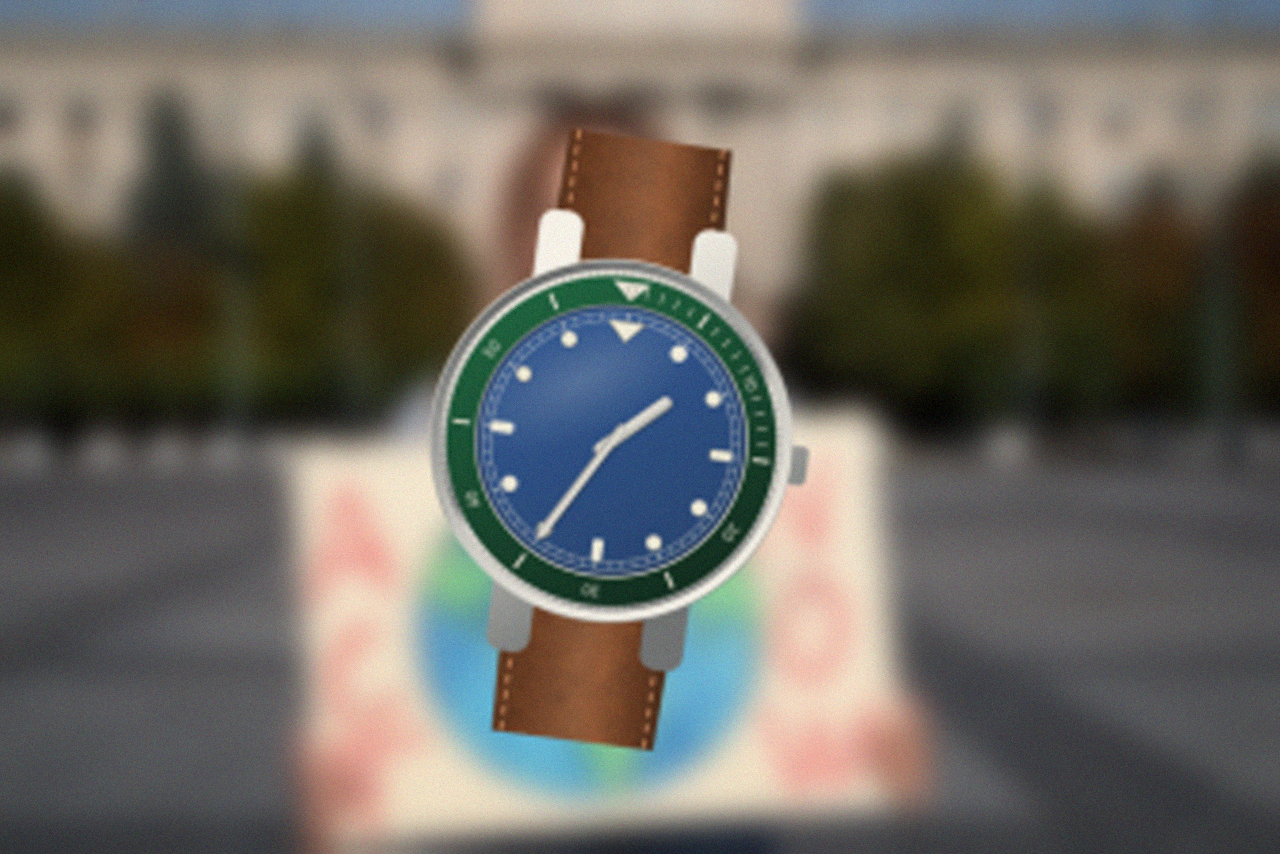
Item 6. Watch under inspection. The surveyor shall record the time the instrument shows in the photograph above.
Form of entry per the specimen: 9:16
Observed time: 1:35
